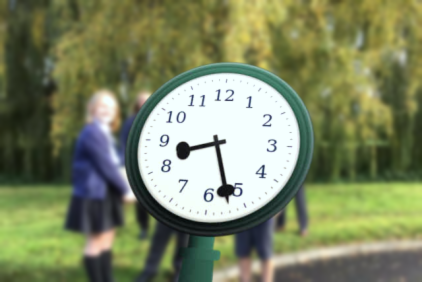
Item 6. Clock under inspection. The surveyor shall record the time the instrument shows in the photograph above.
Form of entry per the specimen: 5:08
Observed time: 8:27
